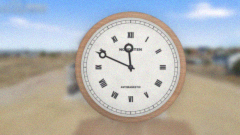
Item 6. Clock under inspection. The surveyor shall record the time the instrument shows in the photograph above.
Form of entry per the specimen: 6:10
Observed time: 11:49
